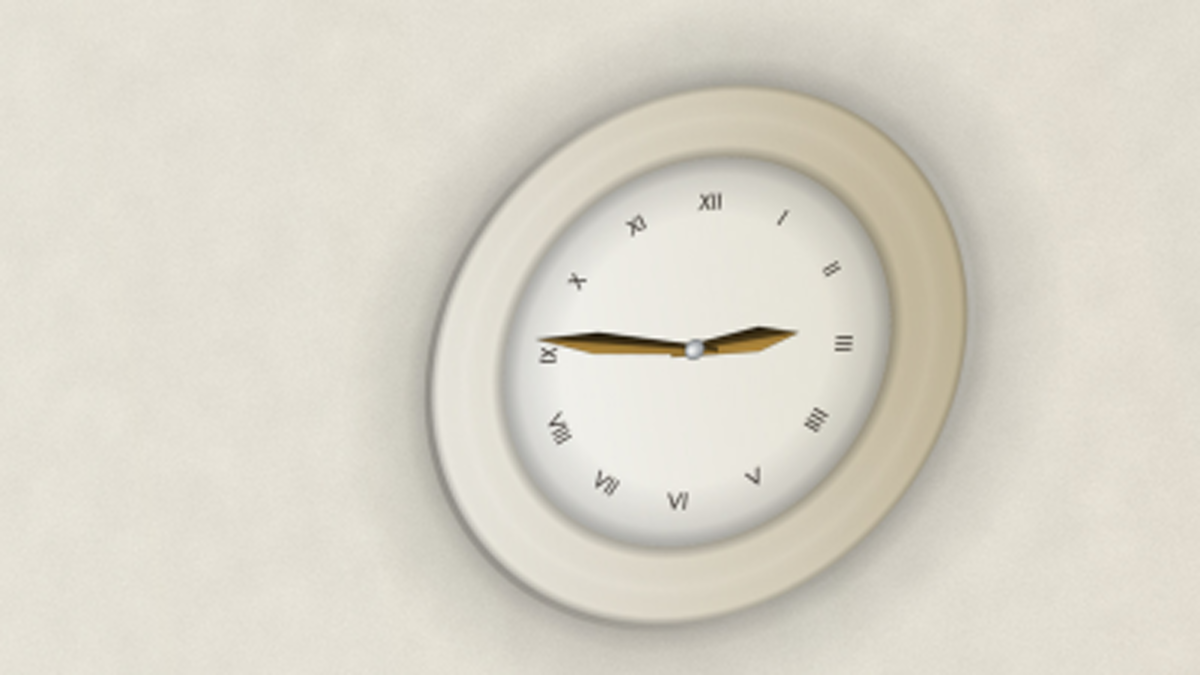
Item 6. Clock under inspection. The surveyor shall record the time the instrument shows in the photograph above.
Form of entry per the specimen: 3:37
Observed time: 2:46
